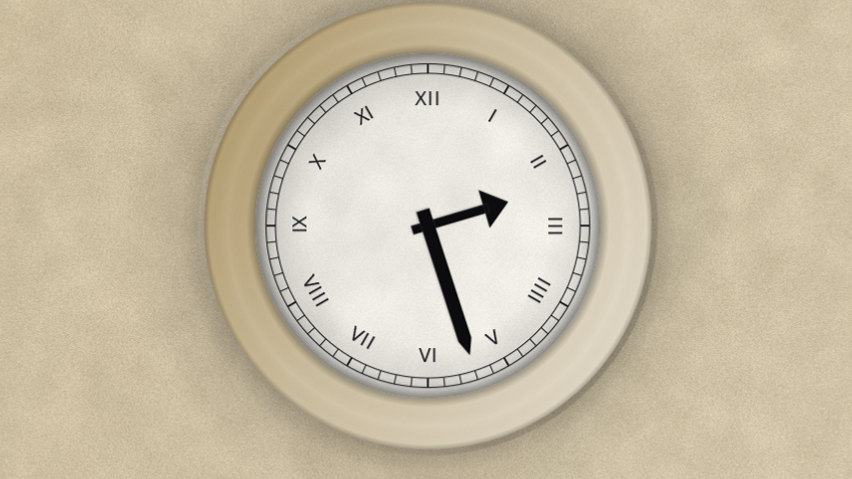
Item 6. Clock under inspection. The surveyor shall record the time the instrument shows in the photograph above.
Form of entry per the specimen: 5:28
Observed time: 2:27
